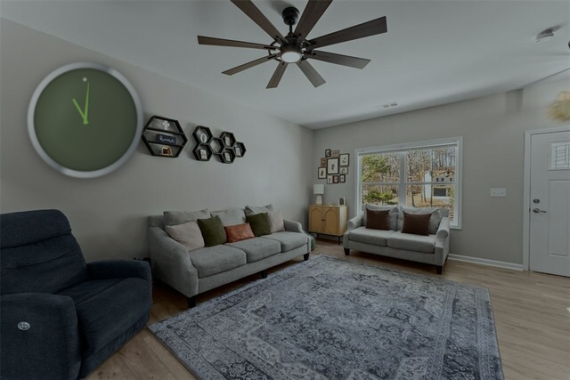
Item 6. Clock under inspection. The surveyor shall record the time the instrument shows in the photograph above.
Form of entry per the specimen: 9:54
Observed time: 11:01
